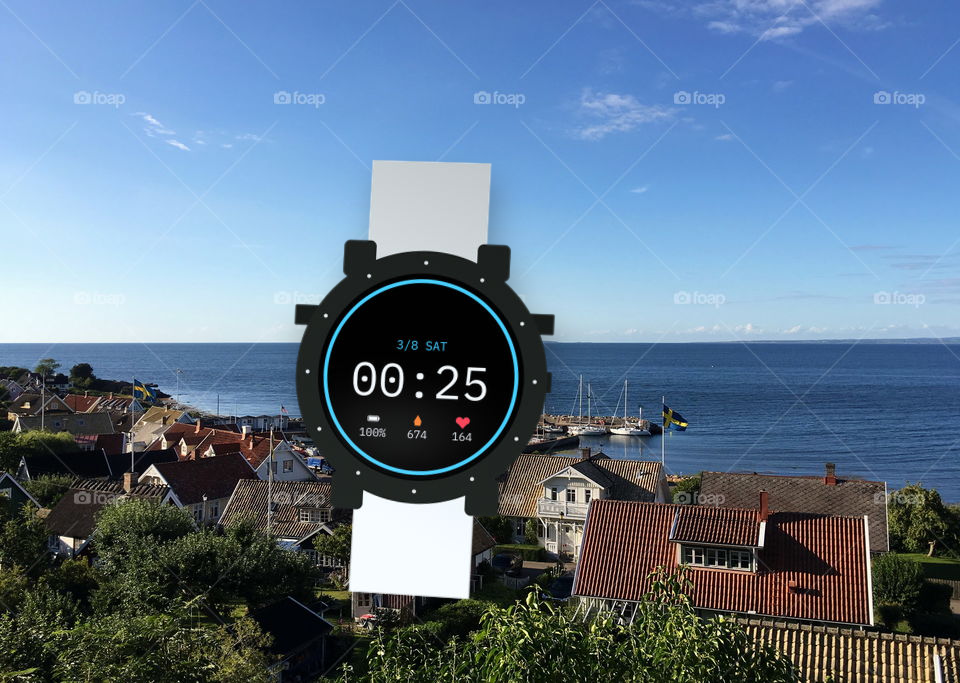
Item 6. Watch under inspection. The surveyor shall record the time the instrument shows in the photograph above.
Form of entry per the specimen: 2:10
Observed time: 0:25
